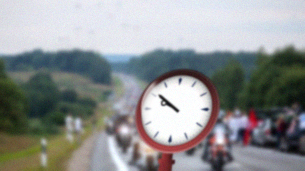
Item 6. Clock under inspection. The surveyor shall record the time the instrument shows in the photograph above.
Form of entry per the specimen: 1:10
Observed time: 9:51
